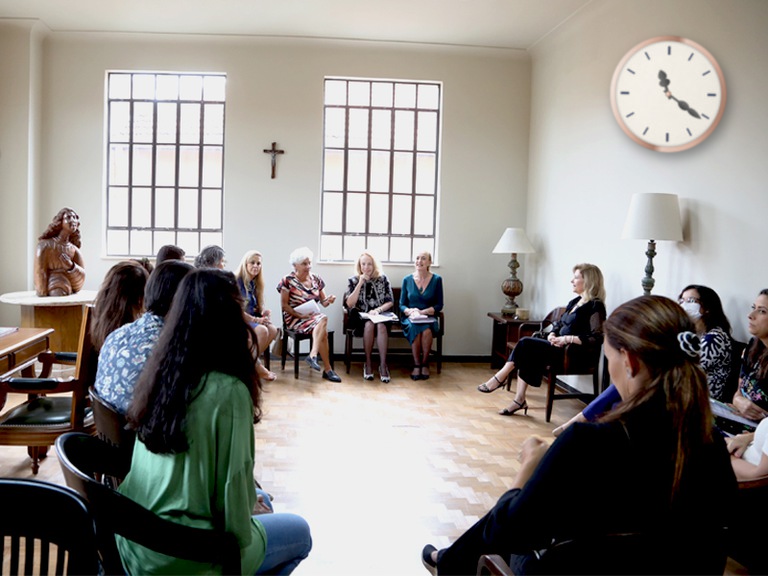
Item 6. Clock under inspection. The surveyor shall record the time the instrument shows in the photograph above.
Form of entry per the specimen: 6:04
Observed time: 11:21
